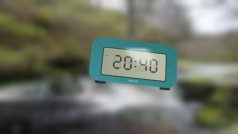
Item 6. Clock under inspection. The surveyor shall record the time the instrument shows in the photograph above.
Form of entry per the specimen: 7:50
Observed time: 20:40
